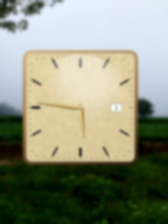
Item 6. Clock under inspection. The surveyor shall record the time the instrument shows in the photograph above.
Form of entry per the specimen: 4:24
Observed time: 5:46
